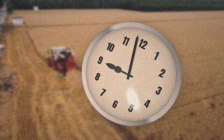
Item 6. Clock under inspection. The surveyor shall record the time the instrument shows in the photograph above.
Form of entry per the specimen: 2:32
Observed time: 8:58
